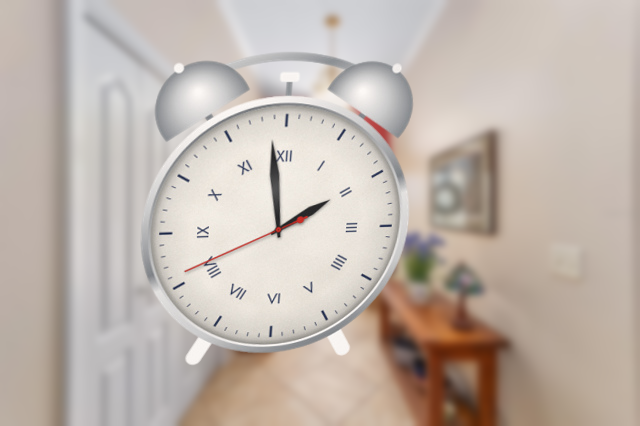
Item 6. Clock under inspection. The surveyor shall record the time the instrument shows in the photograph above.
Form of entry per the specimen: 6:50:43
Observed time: 1:58:41
